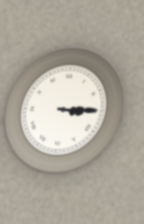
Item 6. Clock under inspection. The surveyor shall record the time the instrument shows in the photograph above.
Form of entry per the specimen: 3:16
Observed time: 3:15
